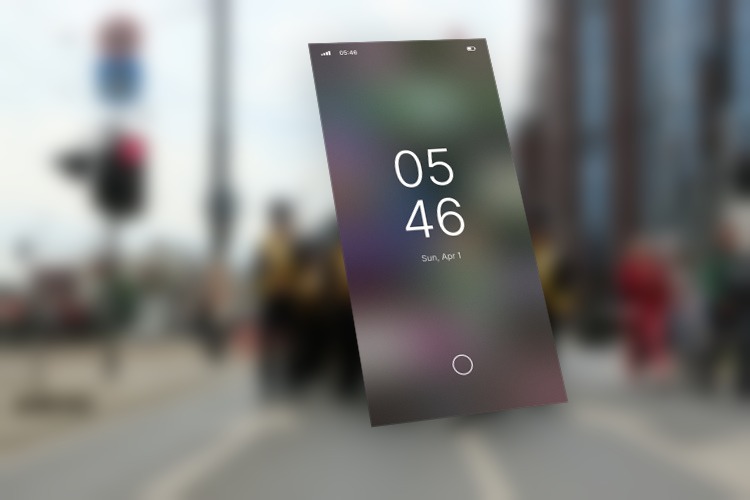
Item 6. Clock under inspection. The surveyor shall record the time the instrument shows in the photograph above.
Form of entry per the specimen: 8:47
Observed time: 5:46
